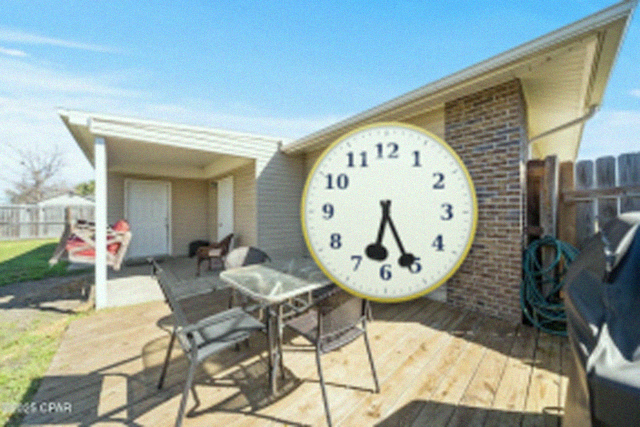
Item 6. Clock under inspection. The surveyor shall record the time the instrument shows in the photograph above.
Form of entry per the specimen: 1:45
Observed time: 6:26
